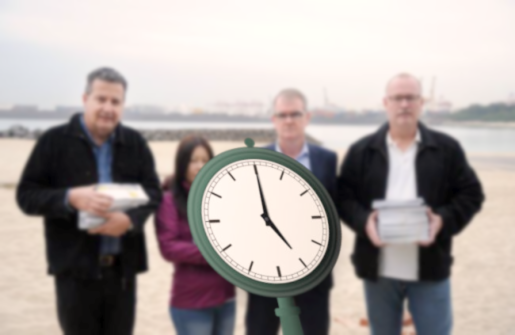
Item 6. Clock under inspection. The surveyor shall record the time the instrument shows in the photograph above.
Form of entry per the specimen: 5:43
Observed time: 5:00
